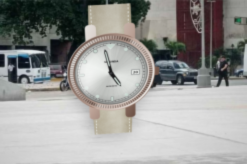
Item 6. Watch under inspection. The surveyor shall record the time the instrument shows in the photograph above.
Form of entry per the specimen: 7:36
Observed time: 4:58
